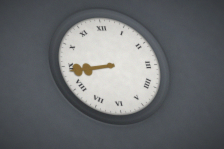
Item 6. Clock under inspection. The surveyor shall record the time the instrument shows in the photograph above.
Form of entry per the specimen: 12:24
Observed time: 8:44
